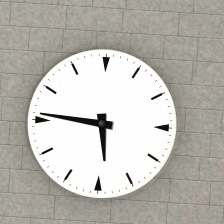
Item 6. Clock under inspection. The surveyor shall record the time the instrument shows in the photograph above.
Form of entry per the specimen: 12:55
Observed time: 5:46
